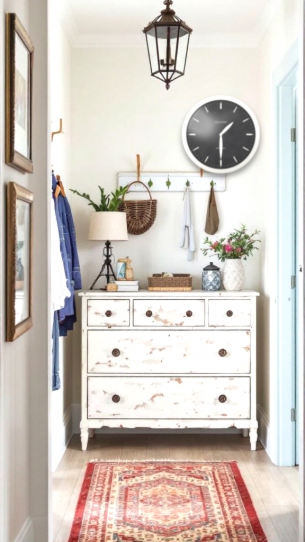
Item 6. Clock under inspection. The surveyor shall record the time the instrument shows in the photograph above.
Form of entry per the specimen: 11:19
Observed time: 1:30
